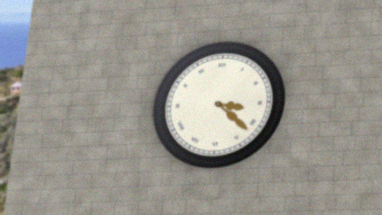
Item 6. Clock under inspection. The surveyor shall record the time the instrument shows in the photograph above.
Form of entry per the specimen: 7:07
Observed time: 3:22
